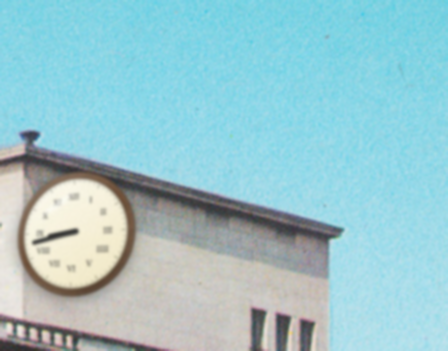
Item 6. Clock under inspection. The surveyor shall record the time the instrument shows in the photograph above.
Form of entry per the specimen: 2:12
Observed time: 8:43
